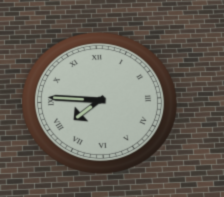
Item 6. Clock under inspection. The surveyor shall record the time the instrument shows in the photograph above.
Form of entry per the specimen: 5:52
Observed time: 7:46
